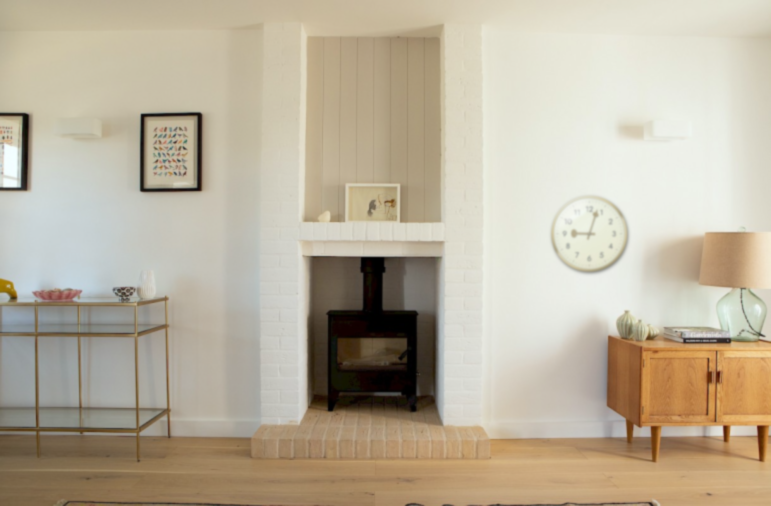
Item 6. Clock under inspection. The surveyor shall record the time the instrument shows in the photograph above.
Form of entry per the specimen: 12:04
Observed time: 9:03
